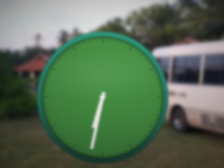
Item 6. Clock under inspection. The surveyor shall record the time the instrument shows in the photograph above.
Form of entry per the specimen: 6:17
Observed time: 6:32
